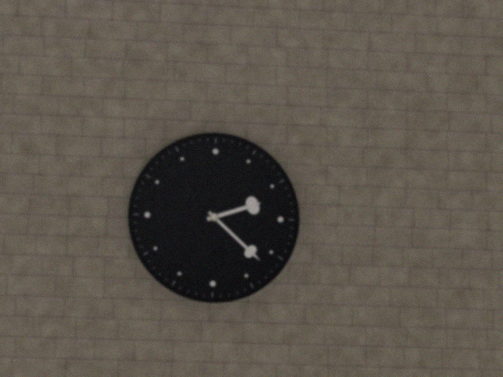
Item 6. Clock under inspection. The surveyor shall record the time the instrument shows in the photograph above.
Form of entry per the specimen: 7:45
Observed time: 2:22
